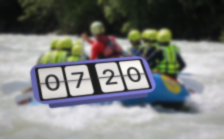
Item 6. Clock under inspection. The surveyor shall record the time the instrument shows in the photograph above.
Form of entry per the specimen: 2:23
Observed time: 7:20
